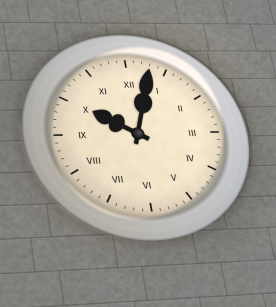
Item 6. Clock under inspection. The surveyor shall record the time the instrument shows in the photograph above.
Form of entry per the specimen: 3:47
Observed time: 10:03
